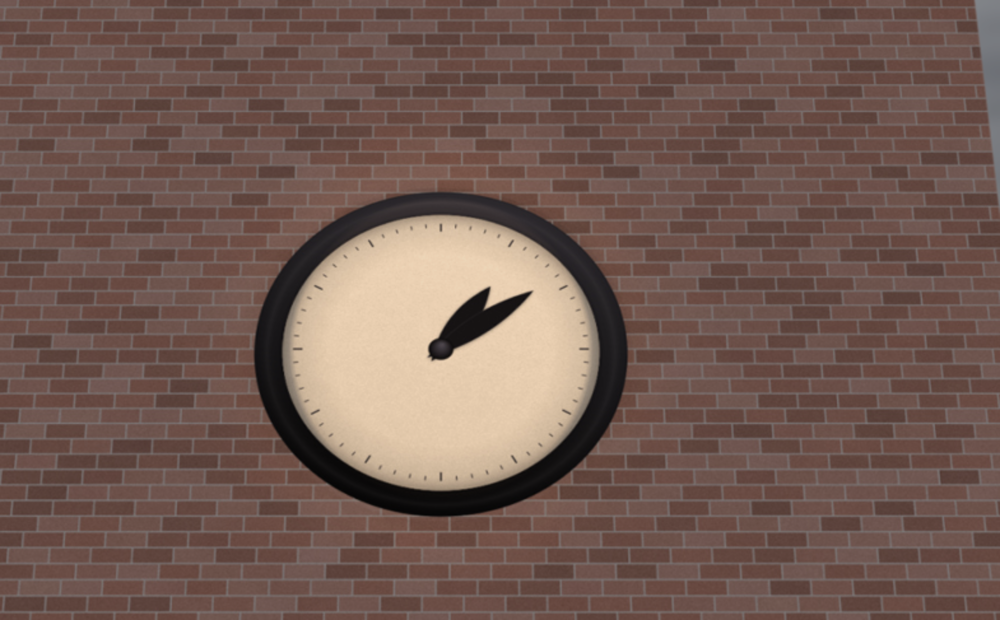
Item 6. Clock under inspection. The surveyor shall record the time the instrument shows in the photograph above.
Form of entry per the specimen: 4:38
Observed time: 1:09
